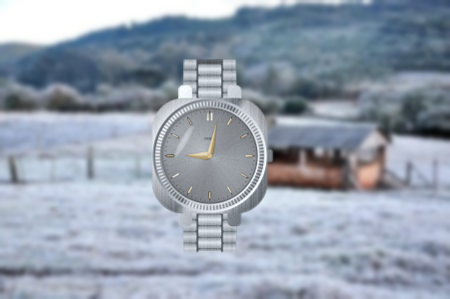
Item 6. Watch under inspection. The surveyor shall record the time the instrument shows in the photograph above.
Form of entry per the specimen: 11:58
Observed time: 9:02
